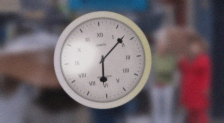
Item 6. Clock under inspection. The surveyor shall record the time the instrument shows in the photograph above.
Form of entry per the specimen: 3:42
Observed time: 6:08
